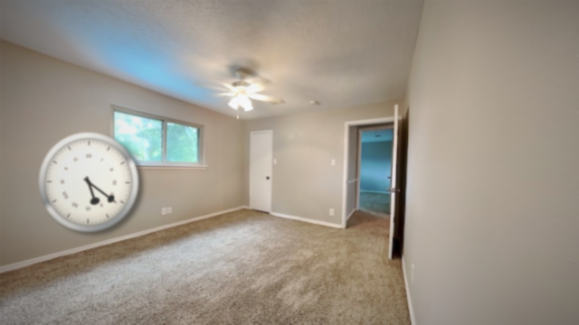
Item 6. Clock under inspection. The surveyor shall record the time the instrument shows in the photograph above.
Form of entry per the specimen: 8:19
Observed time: 5:21
